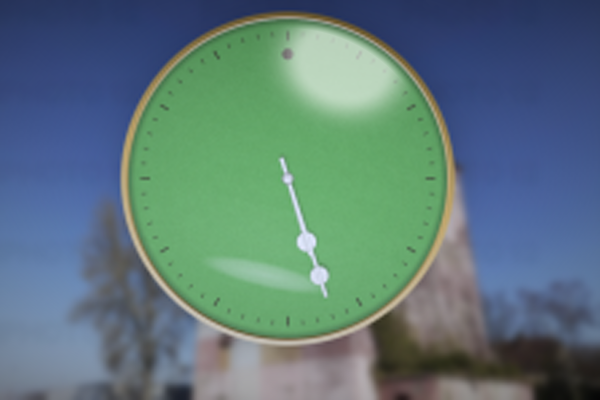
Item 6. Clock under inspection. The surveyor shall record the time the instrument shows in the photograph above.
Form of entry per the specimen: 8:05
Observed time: 5:27
